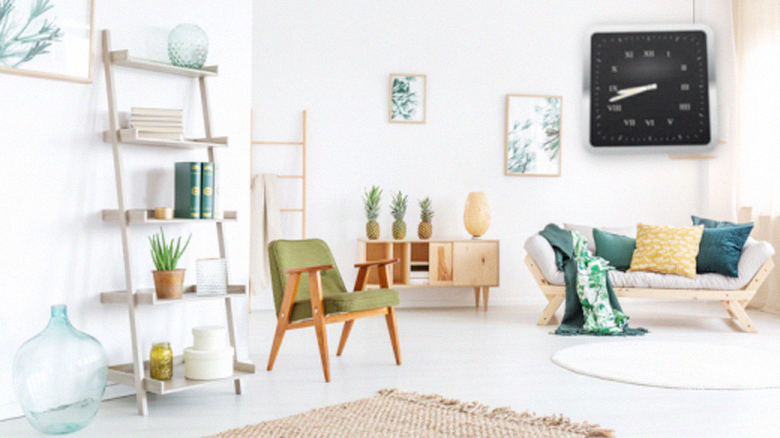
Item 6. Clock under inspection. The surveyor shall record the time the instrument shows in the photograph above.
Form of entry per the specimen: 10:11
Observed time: 8:42
